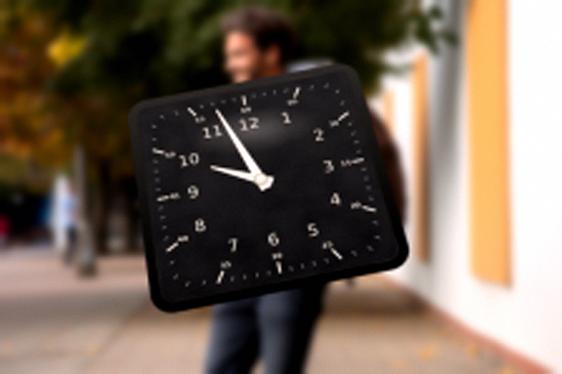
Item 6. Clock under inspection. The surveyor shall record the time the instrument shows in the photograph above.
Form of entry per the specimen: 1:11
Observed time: 9:57
